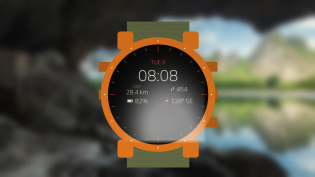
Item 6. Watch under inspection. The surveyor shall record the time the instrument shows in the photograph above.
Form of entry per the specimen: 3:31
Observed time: 8:08
